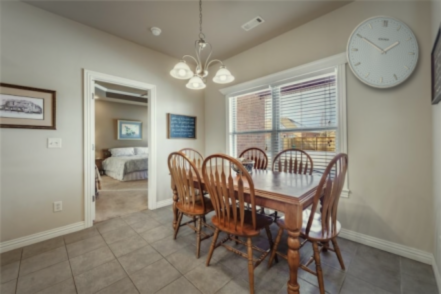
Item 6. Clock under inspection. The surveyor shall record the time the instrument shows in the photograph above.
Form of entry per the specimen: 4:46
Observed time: 1:50
